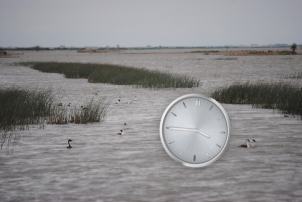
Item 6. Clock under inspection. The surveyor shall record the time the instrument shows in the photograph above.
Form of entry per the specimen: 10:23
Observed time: 3:45
